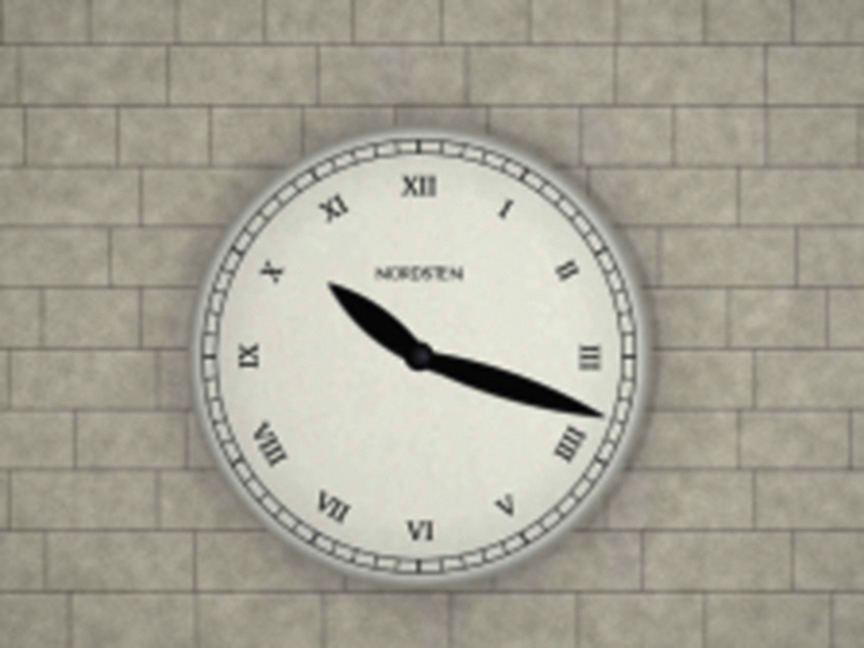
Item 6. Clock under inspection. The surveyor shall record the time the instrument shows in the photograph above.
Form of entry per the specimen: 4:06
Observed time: 10:18
